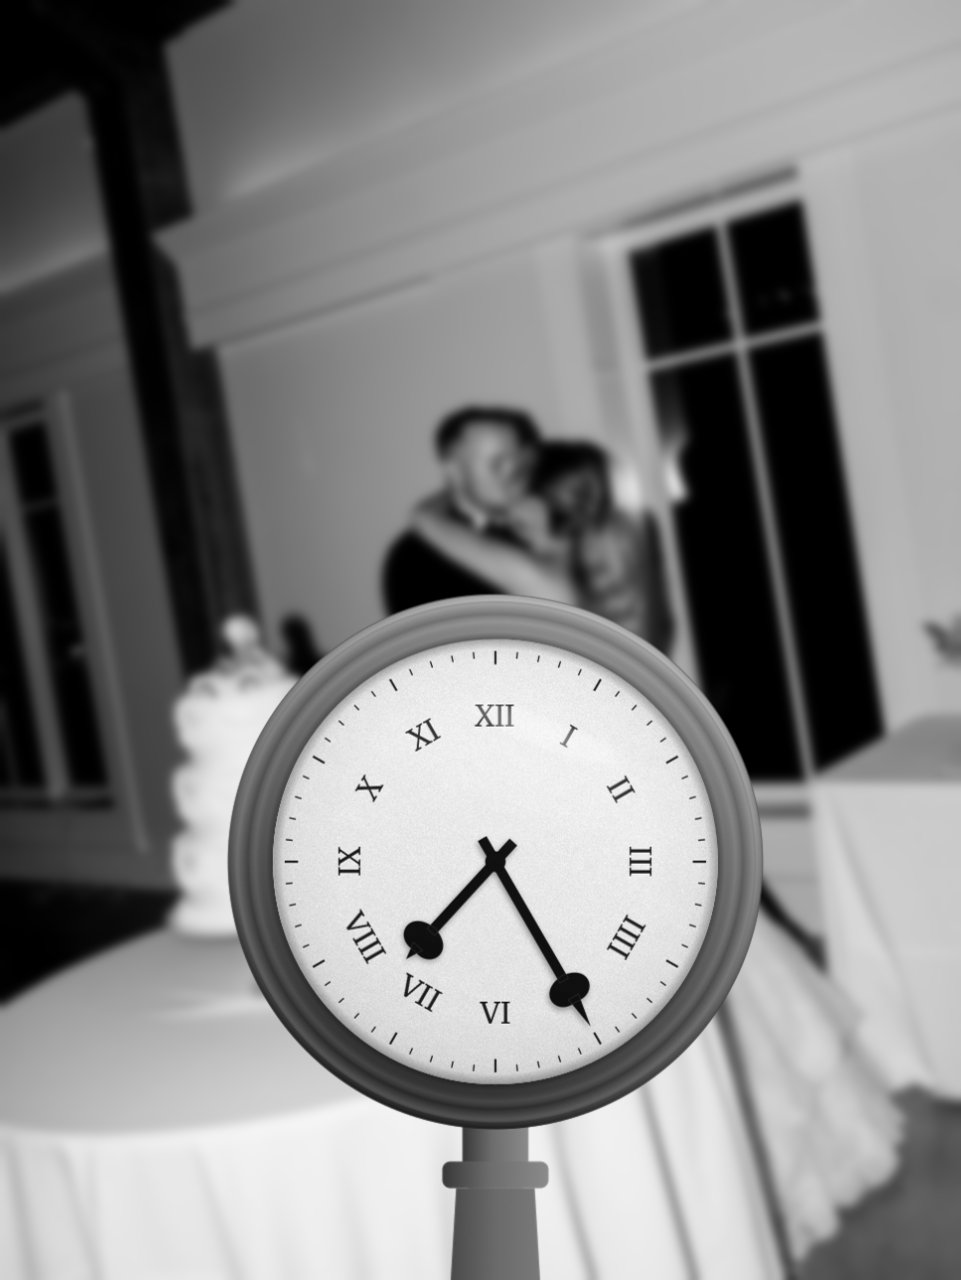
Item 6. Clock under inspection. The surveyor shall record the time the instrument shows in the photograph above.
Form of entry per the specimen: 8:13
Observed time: 7:25
